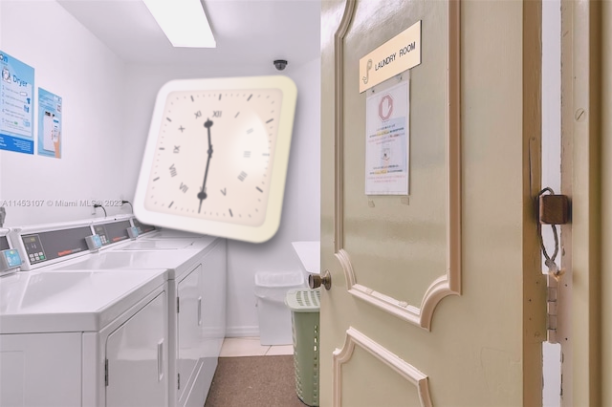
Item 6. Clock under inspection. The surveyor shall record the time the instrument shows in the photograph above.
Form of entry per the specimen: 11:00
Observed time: 11:30
